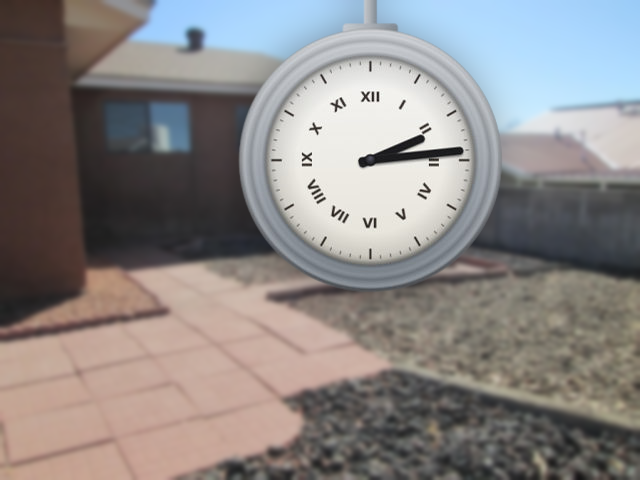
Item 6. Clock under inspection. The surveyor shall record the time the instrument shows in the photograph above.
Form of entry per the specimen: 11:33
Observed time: 2:14
